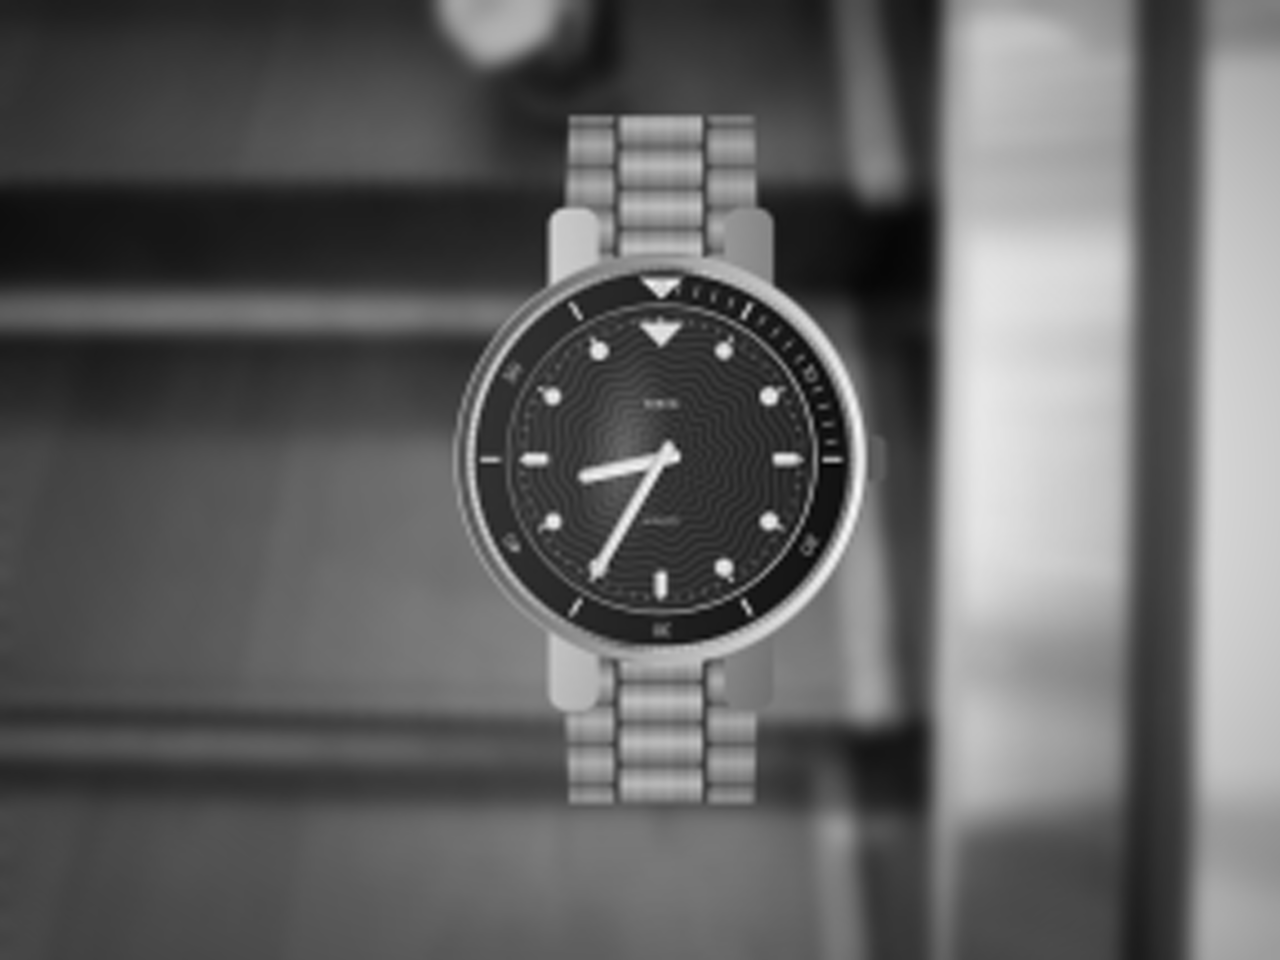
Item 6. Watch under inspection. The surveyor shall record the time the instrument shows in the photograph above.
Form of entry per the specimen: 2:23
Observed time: 8:35
